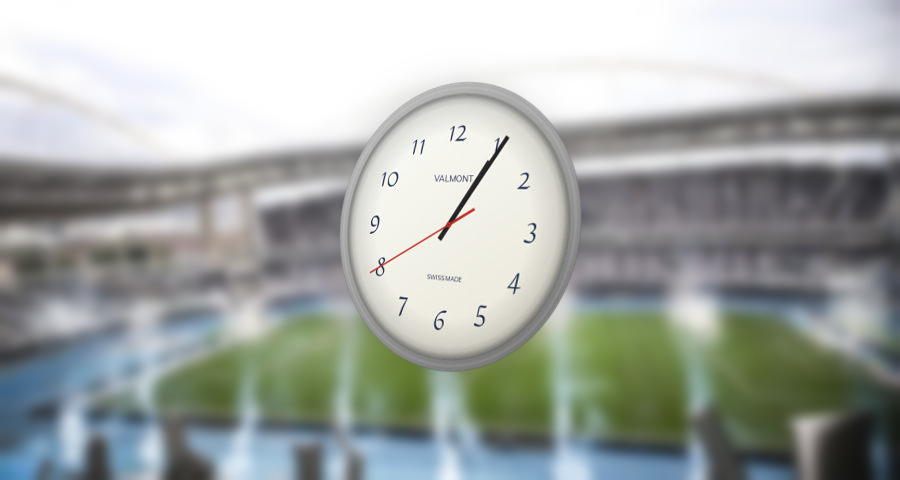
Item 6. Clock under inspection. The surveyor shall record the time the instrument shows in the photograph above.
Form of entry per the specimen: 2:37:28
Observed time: 1:05:40
